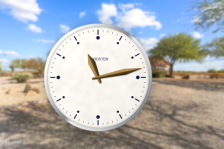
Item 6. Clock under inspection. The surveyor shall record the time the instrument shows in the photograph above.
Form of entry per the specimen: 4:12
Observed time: 11:13
